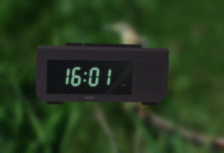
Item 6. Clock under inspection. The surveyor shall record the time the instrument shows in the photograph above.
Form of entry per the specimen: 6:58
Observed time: 16:01
